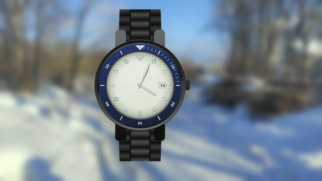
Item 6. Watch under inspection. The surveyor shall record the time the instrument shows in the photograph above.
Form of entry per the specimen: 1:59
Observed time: 4:04
